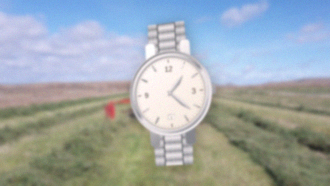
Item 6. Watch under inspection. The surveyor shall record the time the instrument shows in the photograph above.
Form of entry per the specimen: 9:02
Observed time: 1:22
